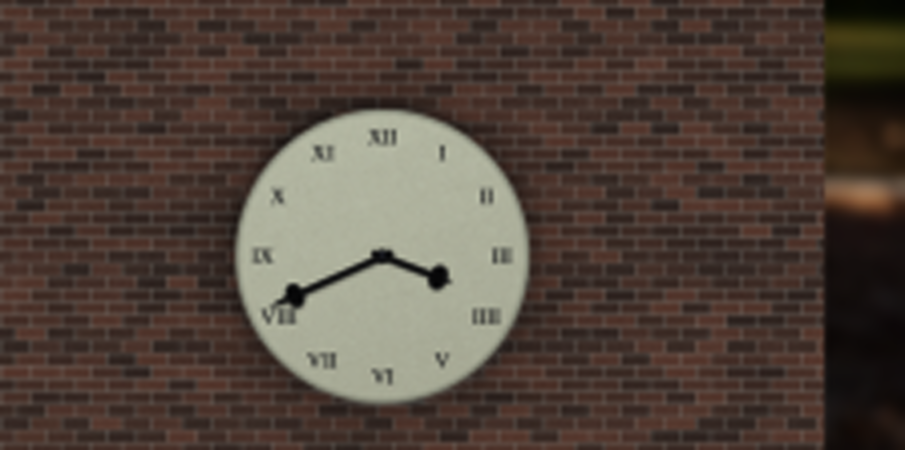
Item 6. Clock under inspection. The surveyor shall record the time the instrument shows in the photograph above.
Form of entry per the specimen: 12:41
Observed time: 3:41
